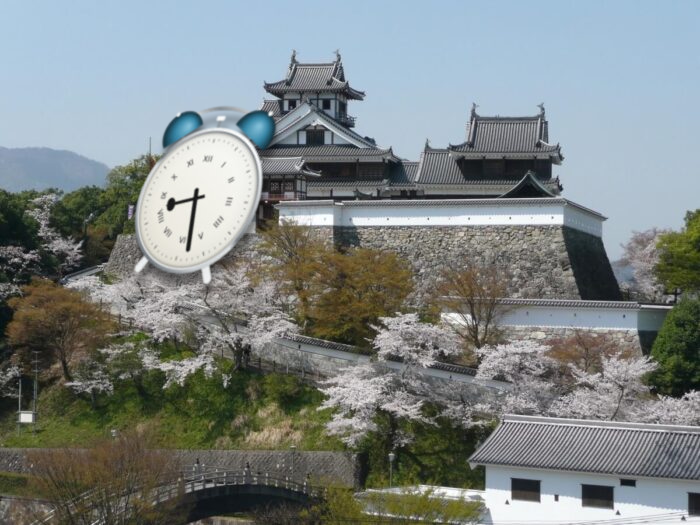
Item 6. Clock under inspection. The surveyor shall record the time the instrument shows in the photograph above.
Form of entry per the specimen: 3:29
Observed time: 8:28
